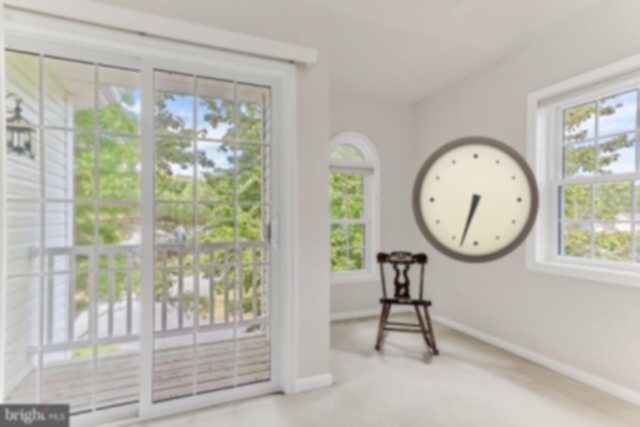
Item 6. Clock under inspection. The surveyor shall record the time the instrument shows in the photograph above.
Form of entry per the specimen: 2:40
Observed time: 6:33
